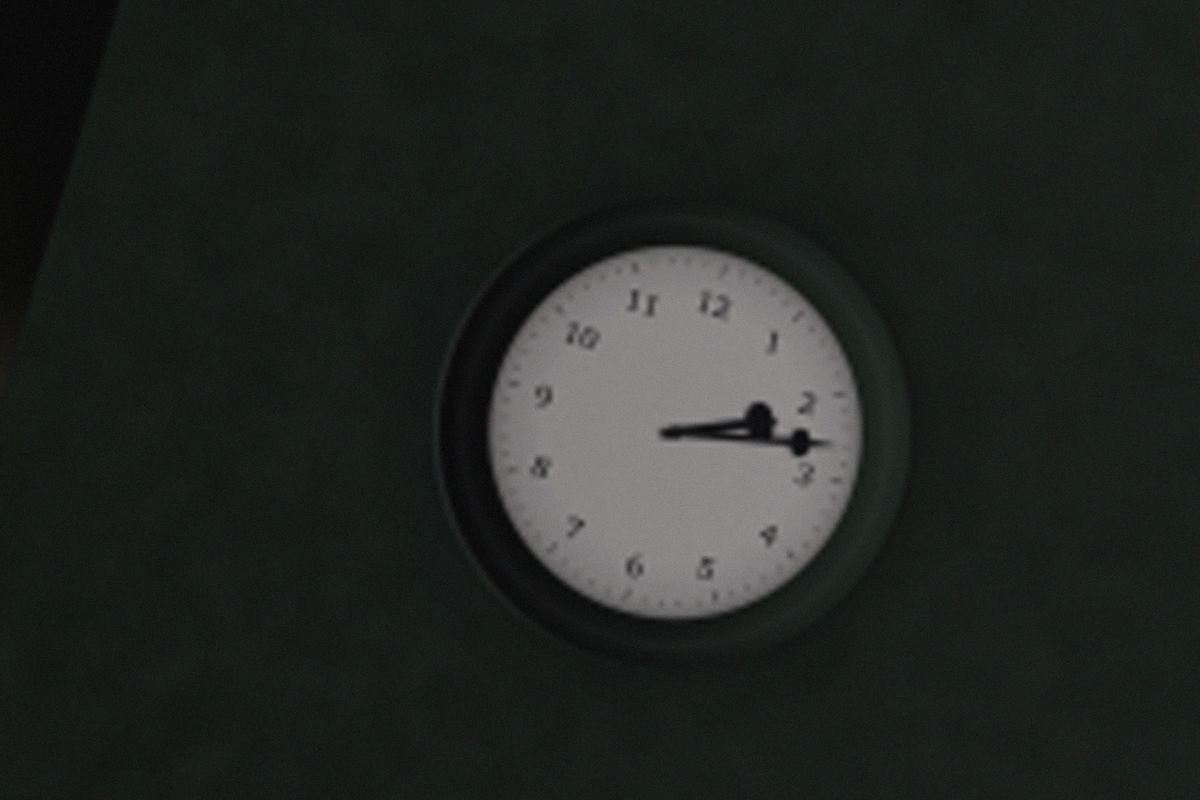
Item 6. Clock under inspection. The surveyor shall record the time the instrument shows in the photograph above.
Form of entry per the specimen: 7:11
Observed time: 2:13
